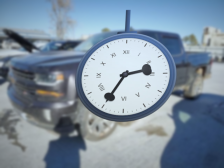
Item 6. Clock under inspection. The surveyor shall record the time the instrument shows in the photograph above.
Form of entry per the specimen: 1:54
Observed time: 2:35
